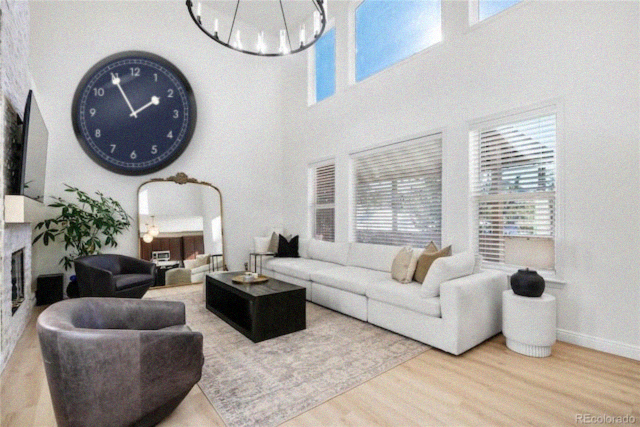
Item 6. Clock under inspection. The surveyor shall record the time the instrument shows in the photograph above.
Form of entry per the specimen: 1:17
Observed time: 1:55
